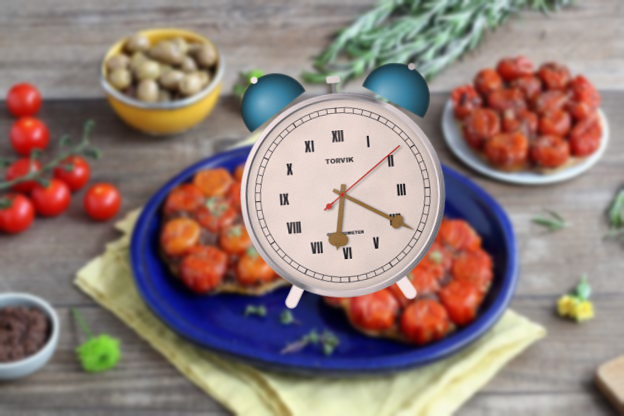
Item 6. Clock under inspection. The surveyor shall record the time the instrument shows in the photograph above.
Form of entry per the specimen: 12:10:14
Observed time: 6:20:09
